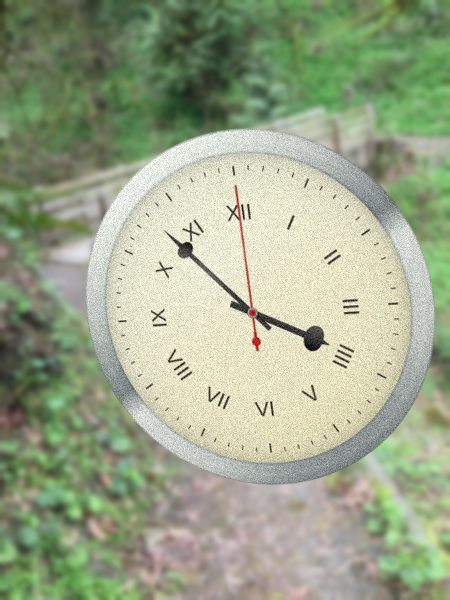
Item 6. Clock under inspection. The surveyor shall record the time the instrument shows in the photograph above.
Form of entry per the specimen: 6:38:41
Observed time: 3:53:00
